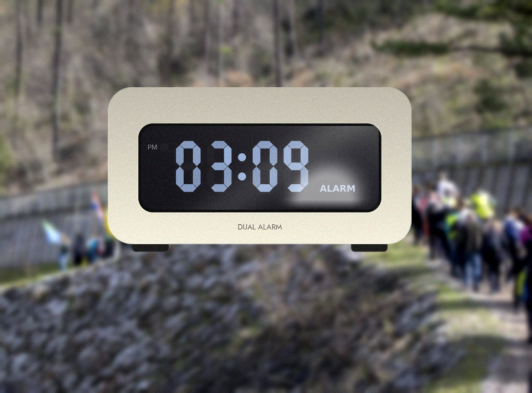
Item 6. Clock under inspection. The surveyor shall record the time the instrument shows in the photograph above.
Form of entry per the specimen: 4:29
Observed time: 3:09
